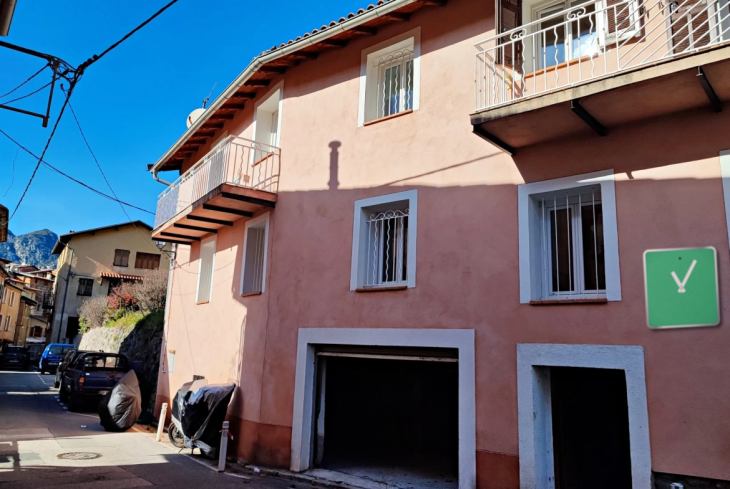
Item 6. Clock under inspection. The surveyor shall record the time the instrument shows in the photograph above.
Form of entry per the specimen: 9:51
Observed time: 11:05
